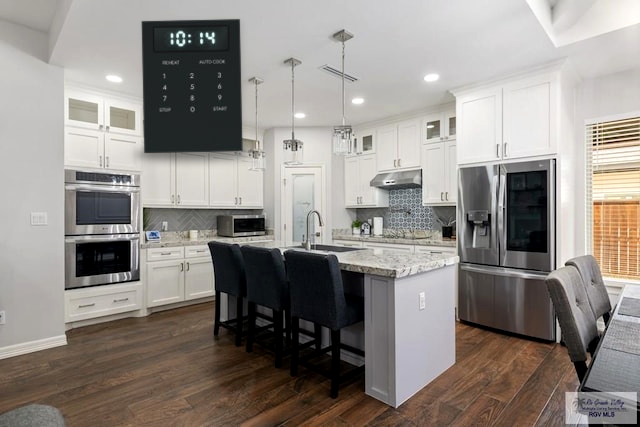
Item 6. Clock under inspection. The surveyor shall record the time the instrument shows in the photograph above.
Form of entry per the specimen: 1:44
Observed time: 10:14
